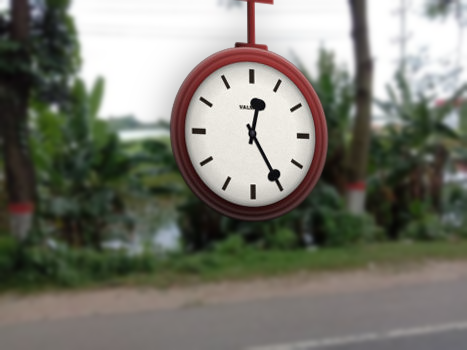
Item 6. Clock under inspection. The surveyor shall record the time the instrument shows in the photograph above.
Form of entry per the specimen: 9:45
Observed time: 12:25
